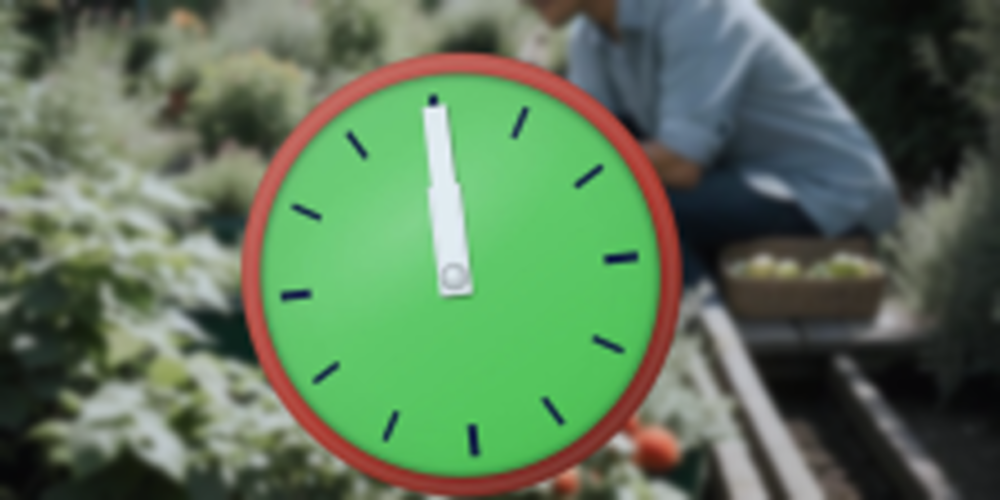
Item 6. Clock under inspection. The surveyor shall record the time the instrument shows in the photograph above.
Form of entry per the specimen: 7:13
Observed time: 12:00
